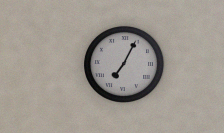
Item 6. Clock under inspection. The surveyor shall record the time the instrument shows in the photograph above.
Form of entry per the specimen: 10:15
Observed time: 7:04
